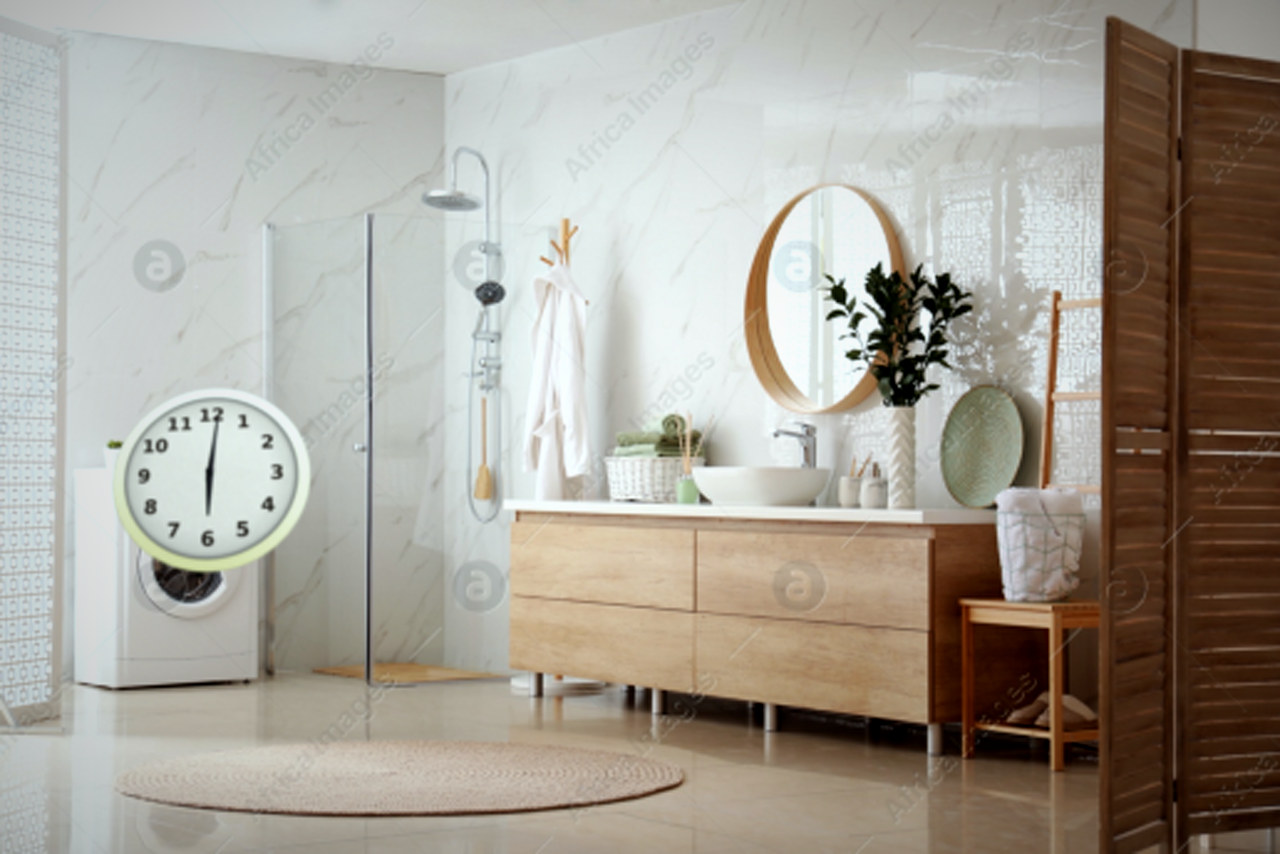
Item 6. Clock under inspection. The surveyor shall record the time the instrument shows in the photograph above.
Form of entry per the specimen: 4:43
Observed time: 6:01
